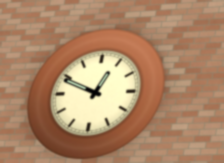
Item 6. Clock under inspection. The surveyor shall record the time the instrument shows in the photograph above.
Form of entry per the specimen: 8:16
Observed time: 12:49
